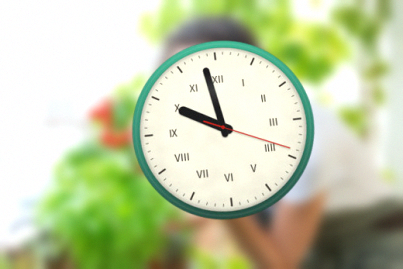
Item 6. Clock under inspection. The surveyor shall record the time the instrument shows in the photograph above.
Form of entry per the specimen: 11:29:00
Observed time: 9:58:19
